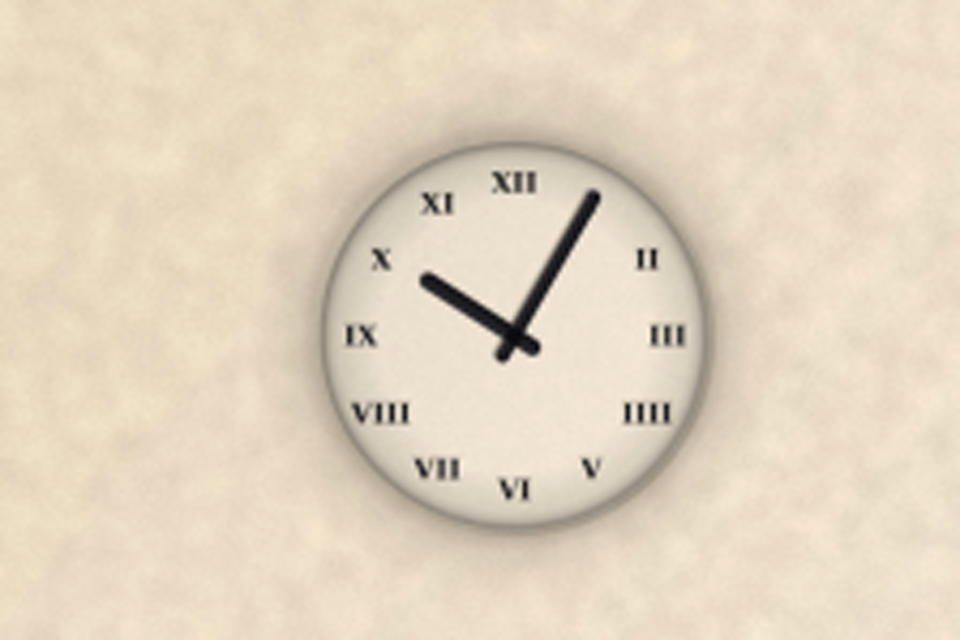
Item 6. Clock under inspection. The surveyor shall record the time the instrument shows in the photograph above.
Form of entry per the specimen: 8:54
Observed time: 10:05
